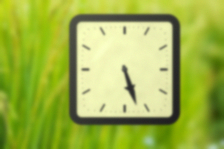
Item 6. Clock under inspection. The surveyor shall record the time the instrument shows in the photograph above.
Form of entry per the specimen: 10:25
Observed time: 5:27
